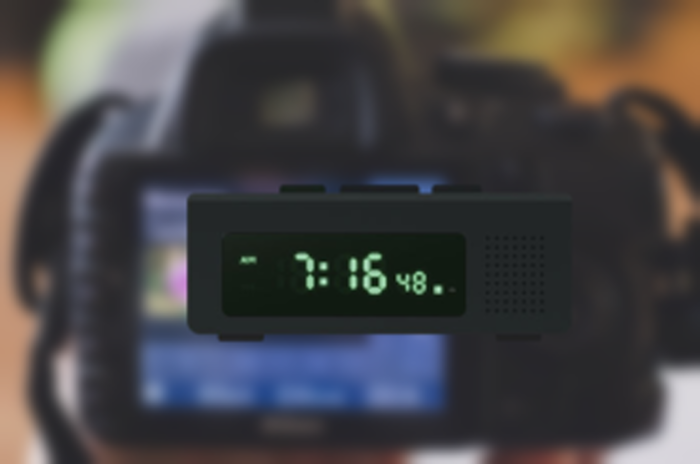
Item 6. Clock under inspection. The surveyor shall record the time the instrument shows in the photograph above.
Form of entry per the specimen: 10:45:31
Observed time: 7:16:48
